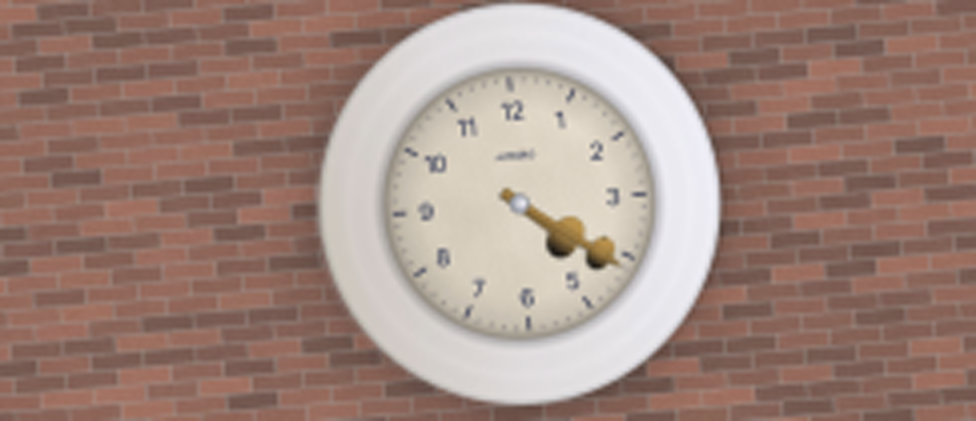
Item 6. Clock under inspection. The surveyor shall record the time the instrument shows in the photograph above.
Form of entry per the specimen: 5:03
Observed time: 4:21
